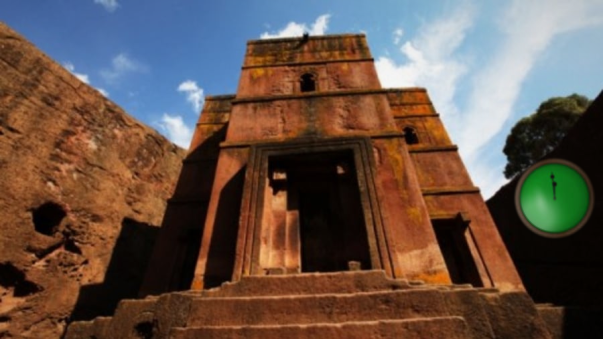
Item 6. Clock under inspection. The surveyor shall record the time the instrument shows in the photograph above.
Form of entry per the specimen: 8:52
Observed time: 11:59
